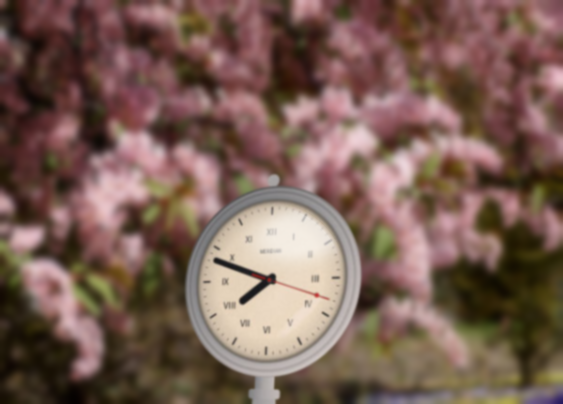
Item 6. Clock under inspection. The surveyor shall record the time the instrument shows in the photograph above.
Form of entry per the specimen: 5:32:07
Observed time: 7:48:18
